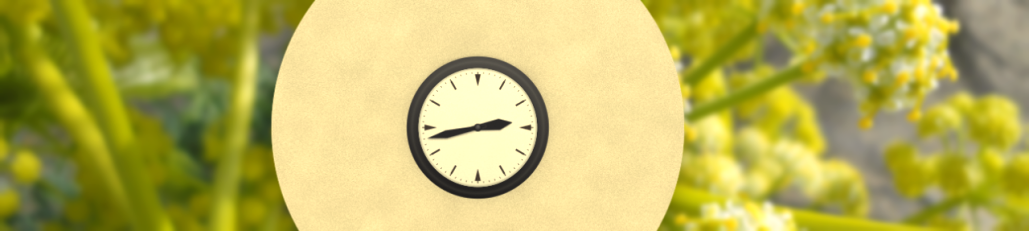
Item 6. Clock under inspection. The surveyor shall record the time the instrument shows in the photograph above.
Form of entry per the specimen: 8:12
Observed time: 2:43
